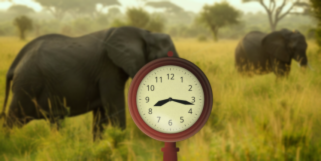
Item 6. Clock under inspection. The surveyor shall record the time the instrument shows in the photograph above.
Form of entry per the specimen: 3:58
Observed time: 8:17
